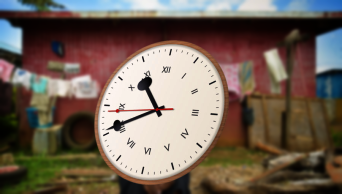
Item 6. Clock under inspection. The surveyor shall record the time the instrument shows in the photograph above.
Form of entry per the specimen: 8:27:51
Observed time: 10:40:44
